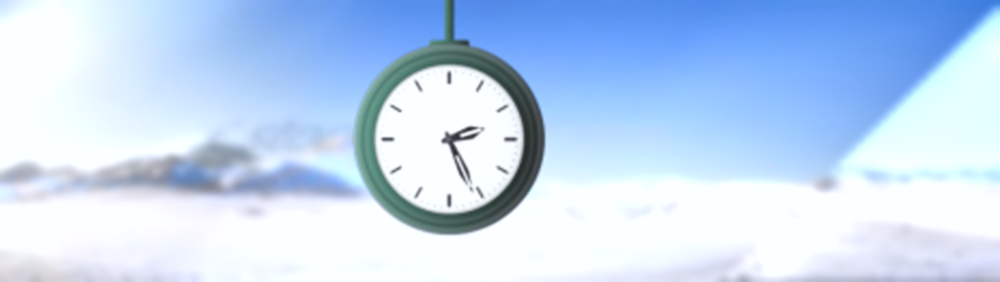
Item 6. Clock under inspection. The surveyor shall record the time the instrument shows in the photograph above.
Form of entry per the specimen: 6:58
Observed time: 2:26
